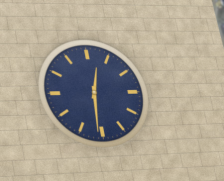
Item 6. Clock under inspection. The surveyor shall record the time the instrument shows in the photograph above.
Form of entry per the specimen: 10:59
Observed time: 12:31
